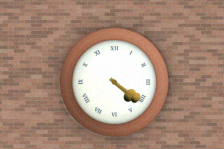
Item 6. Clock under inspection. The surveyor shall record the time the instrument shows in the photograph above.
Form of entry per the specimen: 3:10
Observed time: 4:21
